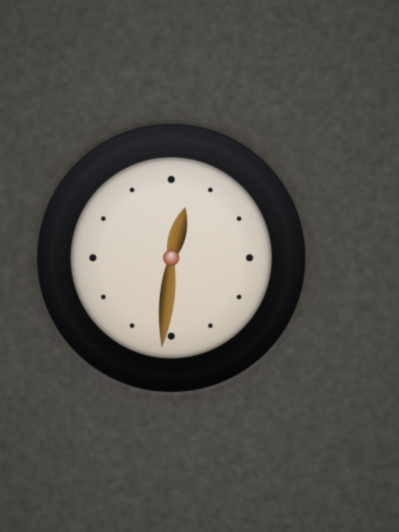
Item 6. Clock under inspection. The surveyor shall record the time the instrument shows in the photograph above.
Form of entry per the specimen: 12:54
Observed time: 12:31
